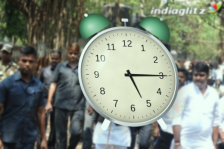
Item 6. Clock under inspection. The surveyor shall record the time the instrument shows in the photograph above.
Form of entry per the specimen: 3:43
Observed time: 5:15
